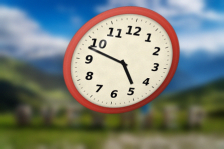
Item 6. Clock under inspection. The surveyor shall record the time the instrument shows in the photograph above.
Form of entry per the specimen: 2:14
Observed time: 4:48
